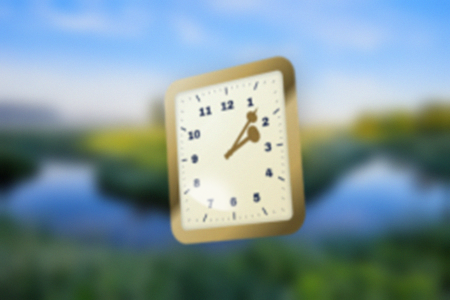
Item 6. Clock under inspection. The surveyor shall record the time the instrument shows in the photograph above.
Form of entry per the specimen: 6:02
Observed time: 2:07
